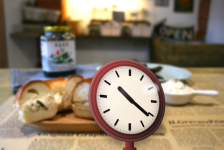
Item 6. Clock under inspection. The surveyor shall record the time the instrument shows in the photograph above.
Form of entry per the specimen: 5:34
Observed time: 10:21
